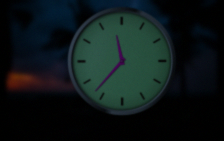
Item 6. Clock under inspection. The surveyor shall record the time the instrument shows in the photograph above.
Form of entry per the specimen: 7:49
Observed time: 11:37
